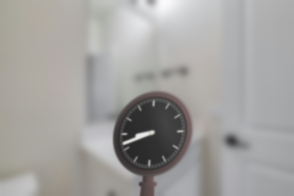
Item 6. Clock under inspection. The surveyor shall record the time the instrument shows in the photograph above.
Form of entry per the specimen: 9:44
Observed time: 8:42
